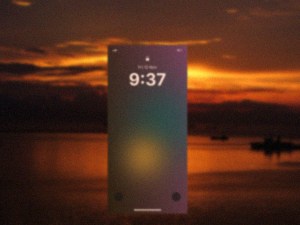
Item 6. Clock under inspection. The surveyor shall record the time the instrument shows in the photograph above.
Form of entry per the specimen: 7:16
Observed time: 9:37
